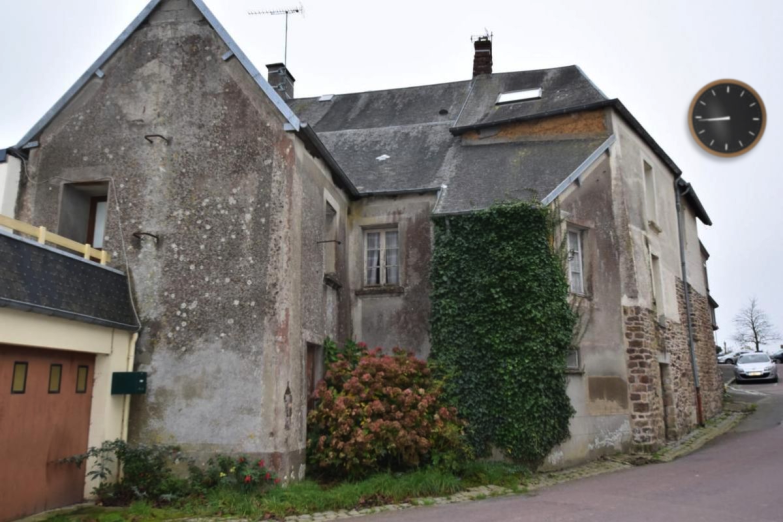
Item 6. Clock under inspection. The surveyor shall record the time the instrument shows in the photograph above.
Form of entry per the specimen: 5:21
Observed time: 8:44
